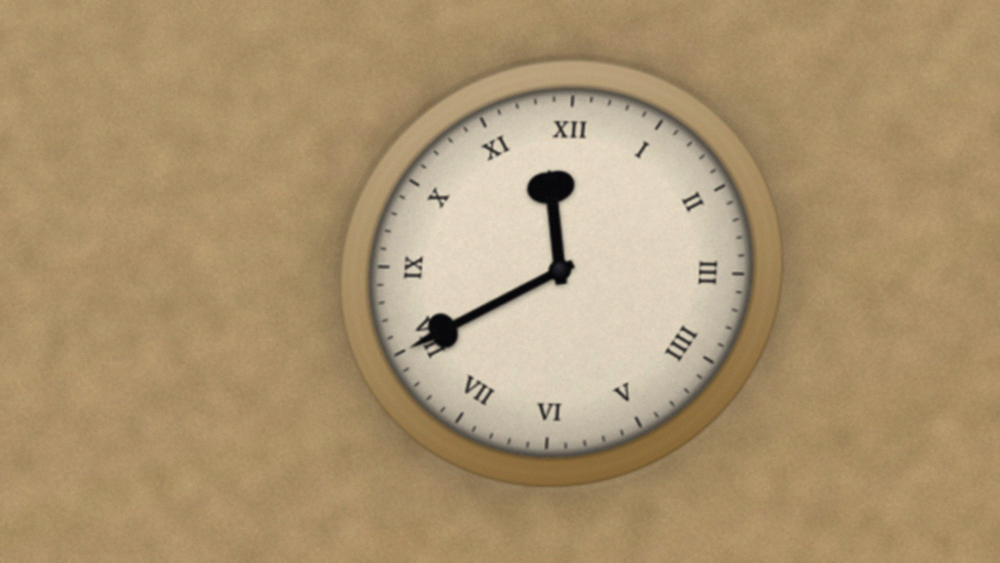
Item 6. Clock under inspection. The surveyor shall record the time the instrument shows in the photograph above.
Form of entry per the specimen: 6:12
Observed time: 11:40
